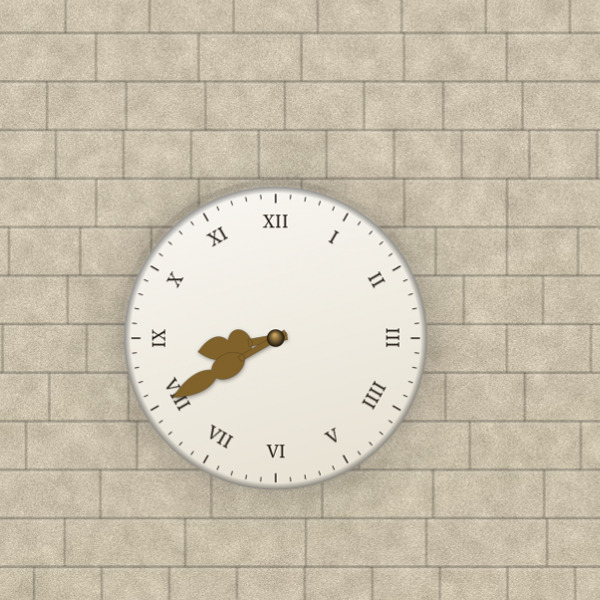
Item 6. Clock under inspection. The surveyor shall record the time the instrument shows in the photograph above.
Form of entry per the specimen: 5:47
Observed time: 8:40
